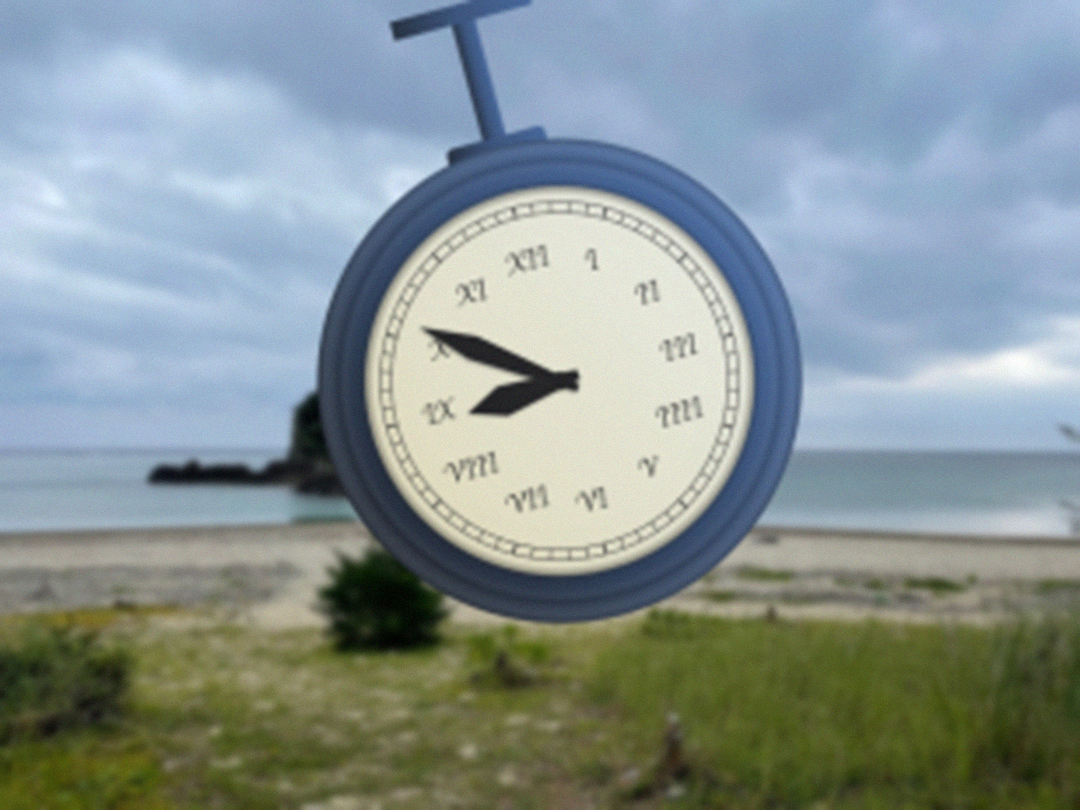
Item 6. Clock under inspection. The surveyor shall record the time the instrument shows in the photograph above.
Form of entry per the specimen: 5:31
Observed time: 8:51
